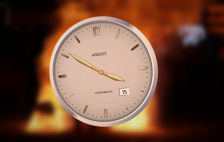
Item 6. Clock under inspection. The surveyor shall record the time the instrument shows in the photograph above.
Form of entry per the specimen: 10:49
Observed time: 3:51
